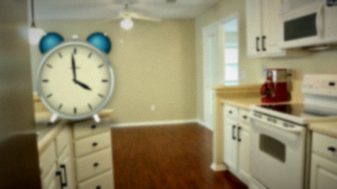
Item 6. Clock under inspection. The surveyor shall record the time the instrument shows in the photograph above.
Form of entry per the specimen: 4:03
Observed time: 3:59
